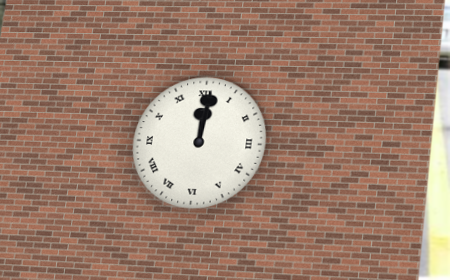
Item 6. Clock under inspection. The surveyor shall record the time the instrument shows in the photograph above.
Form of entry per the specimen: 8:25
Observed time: 12:01
